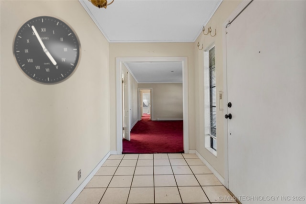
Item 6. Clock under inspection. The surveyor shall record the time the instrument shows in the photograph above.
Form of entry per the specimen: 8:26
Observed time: 4:56
